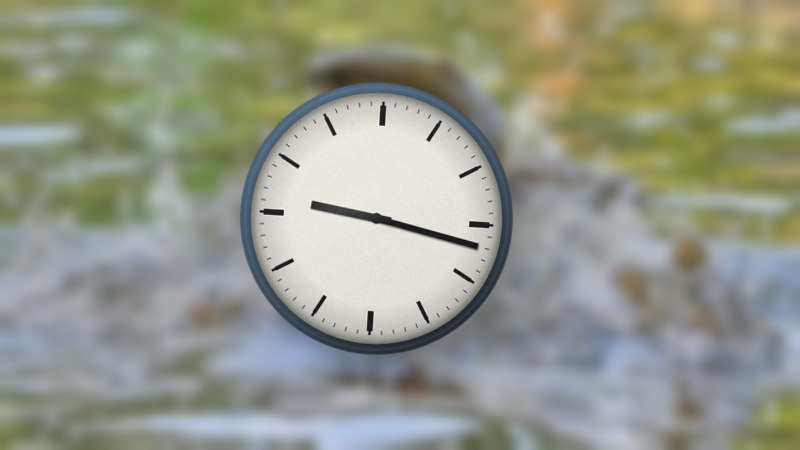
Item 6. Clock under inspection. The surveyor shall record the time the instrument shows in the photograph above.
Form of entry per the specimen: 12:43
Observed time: 9:17
